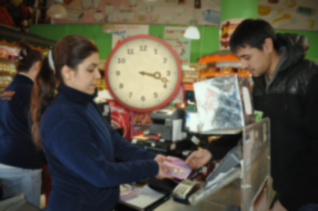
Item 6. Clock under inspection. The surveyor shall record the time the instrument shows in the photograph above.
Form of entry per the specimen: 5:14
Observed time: 3:18
